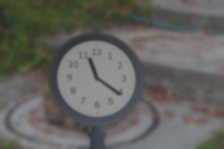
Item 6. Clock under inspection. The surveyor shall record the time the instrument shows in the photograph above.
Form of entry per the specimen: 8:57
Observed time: 11:21
